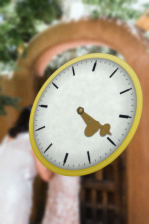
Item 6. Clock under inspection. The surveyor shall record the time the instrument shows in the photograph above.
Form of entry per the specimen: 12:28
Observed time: 4:19
